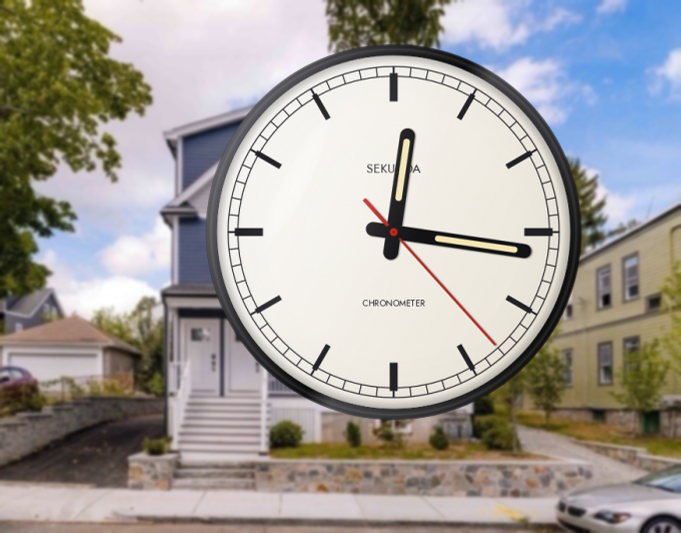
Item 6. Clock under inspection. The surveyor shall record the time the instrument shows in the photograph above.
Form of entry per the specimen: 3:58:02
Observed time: 12:16:23
